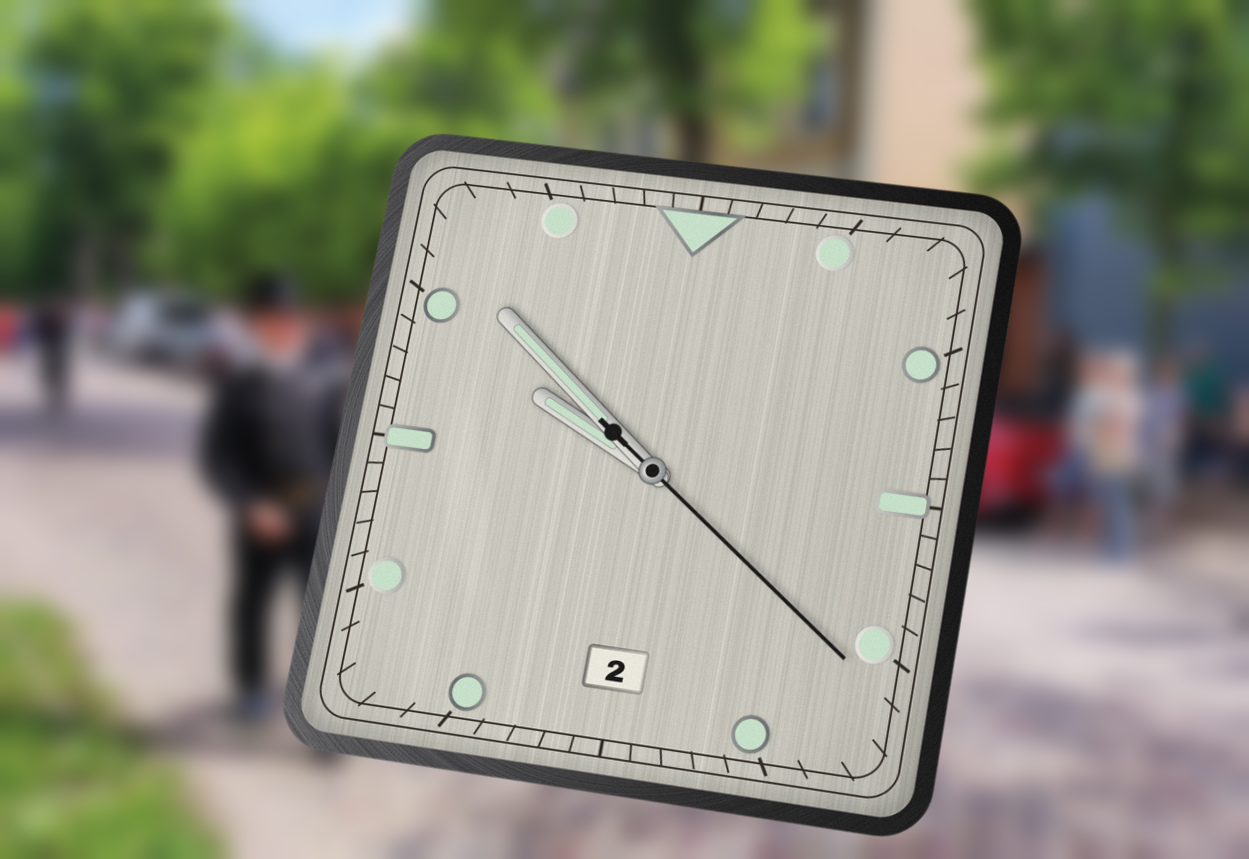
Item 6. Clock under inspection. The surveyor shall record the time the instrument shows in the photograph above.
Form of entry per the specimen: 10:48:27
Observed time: 9:51:21
